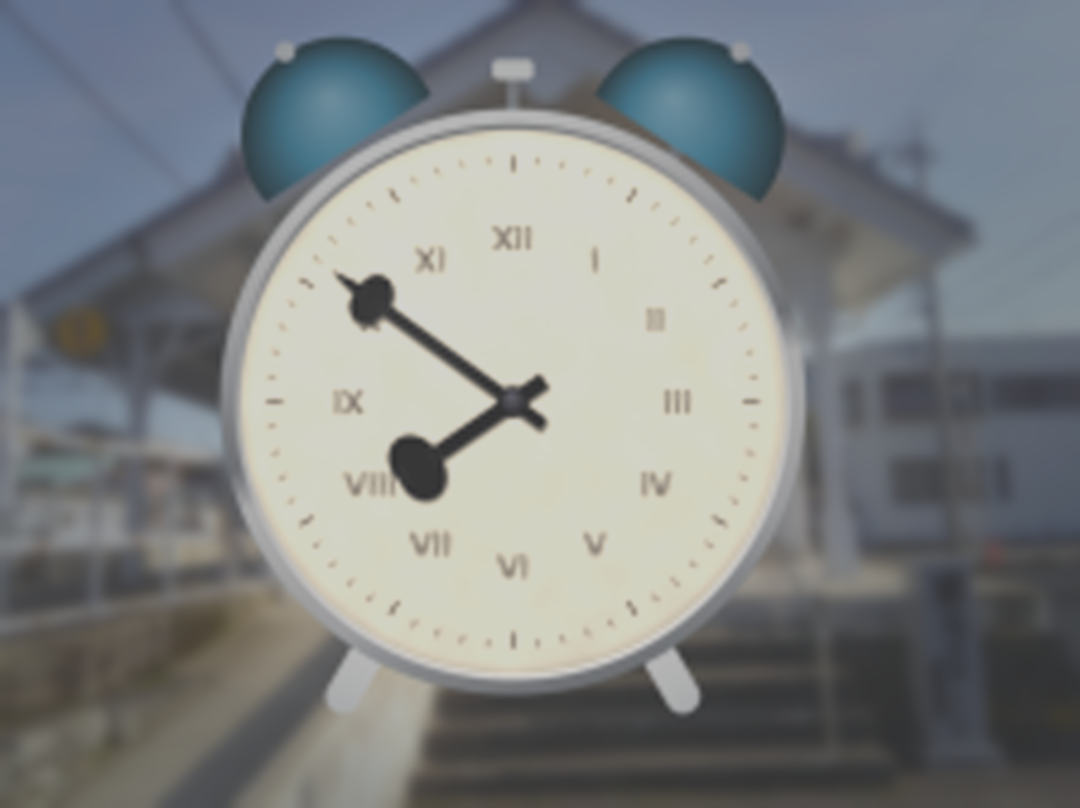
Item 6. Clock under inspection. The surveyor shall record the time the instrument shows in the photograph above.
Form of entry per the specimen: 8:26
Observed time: 7:51
